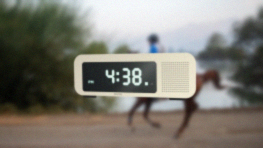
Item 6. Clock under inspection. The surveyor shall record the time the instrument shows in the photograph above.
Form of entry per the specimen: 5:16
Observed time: 4:38
